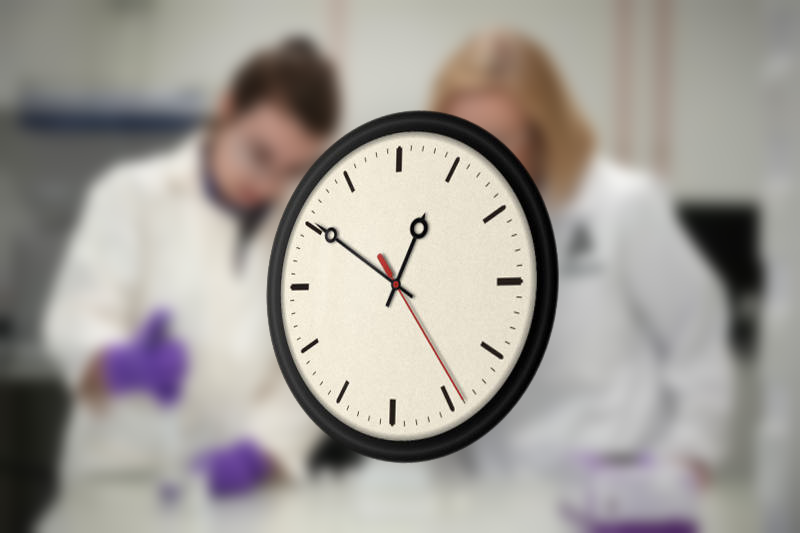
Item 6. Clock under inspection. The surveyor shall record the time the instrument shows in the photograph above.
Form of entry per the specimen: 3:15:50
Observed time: 12:50:24
